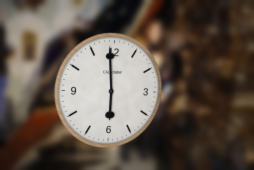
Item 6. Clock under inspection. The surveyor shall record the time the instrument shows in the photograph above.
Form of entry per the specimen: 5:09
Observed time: 5:59
